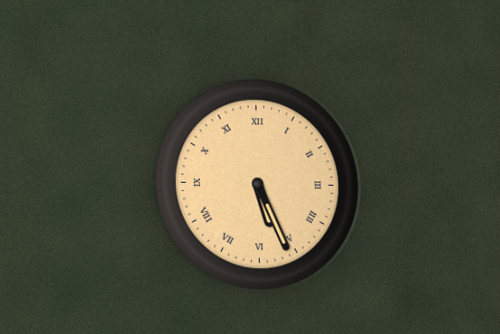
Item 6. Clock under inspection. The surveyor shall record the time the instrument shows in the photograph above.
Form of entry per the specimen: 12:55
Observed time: 5:26
